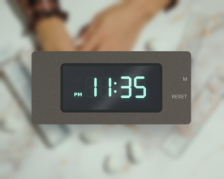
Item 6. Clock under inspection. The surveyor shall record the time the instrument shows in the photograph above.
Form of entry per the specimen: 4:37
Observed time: 11:35
